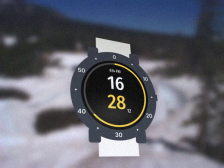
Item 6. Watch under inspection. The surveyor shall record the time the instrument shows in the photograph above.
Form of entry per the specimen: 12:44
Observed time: 16:28
